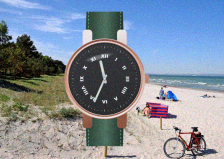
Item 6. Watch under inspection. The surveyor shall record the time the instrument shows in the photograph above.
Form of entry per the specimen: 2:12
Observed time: 11:34
